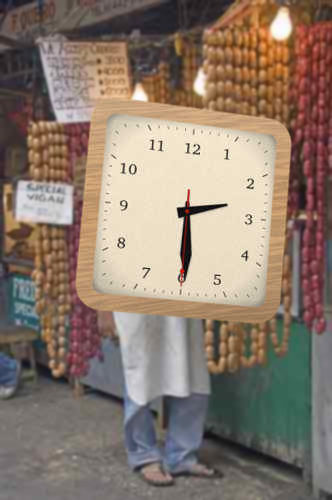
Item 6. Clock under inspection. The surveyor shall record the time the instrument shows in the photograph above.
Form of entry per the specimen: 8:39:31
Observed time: 2:29:30
